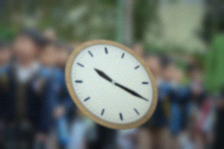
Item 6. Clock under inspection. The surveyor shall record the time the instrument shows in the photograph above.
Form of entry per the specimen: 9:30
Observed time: 10:20
